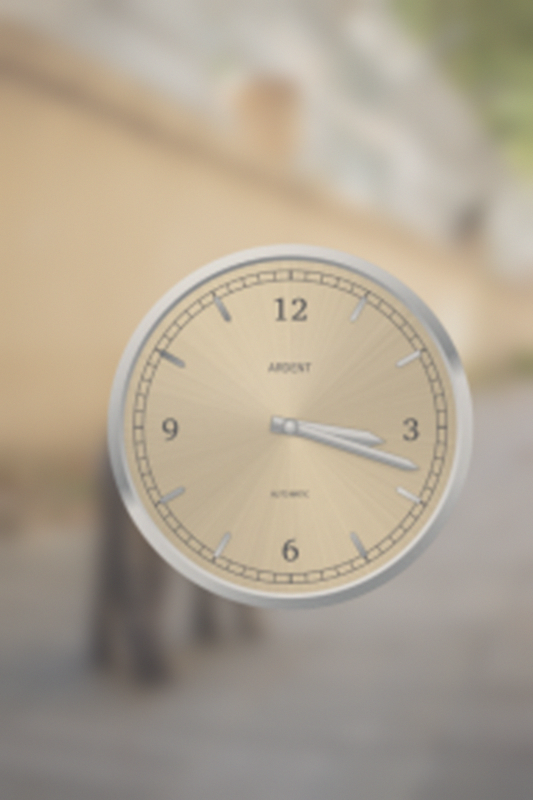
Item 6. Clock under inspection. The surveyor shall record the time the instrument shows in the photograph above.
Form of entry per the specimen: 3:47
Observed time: 3:18
